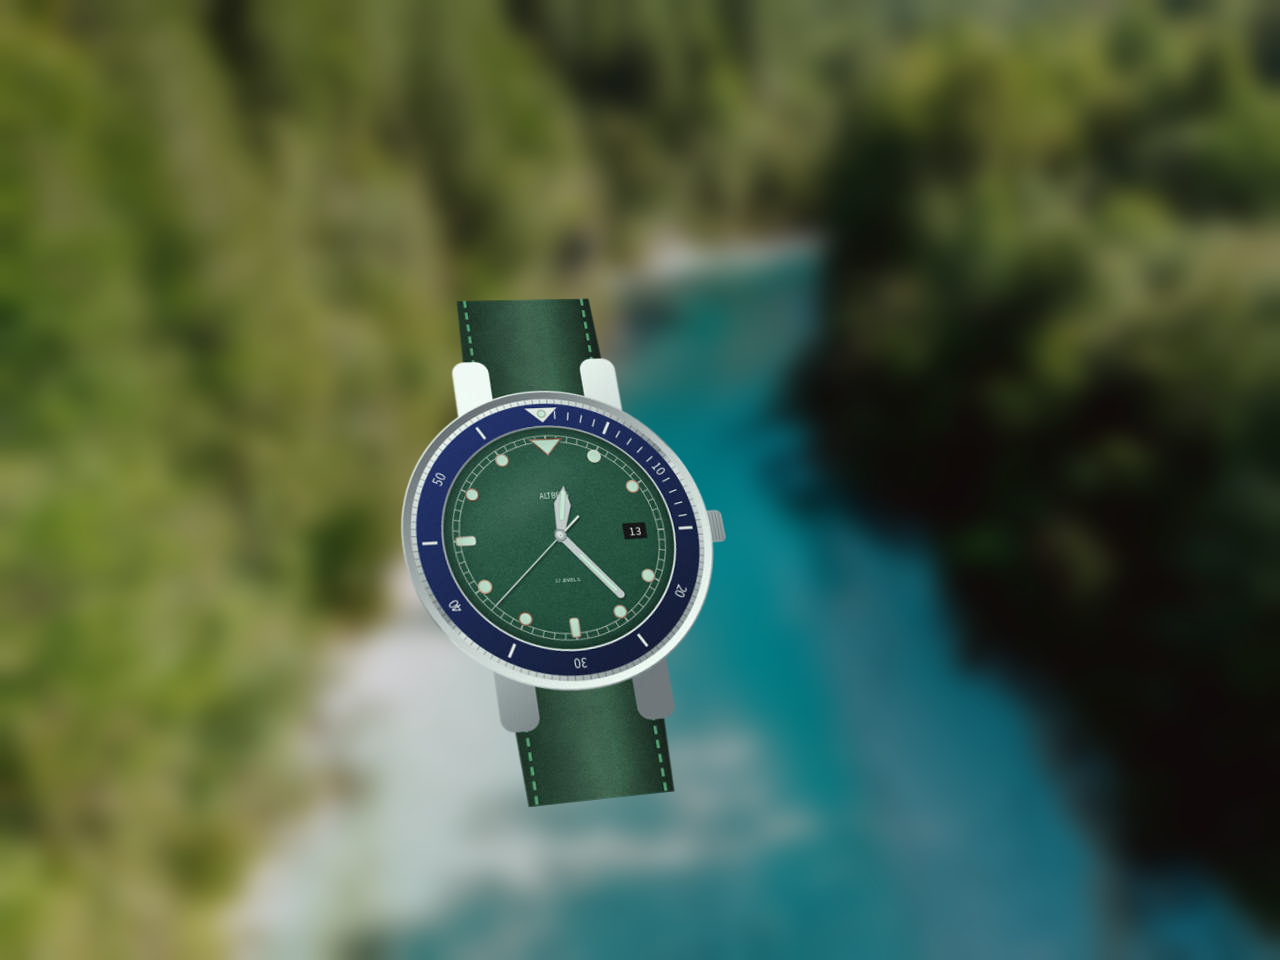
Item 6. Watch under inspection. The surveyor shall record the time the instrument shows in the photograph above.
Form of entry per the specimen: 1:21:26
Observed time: 12:23:38
